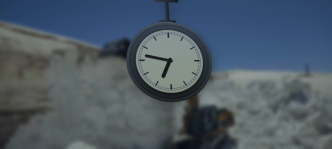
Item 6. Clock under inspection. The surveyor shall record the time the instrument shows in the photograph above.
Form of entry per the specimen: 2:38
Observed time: 6:47
